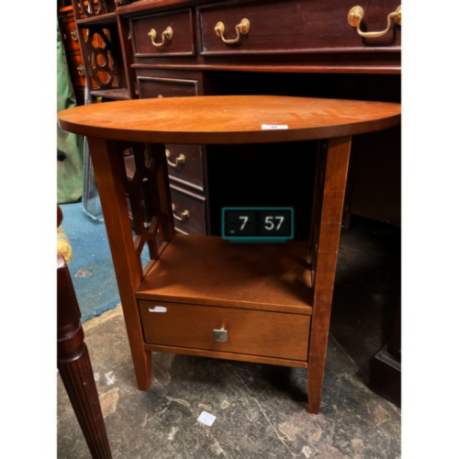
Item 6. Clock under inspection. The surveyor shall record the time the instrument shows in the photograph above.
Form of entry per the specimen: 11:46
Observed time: 7:57
